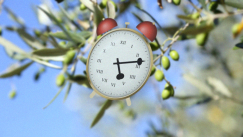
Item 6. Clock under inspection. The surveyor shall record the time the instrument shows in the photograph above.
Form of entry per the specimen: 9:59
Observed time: 5:13
